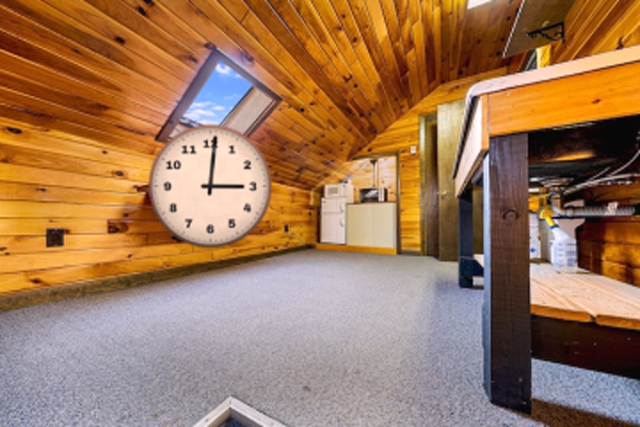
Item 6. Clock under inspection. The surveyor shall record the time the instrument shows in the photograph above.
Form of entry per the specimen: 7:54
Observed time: 3:01
